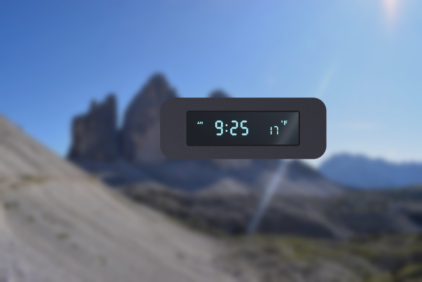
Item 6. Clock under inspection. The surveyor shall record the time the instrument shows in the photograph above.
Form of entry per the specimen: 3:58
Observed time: 9:25
